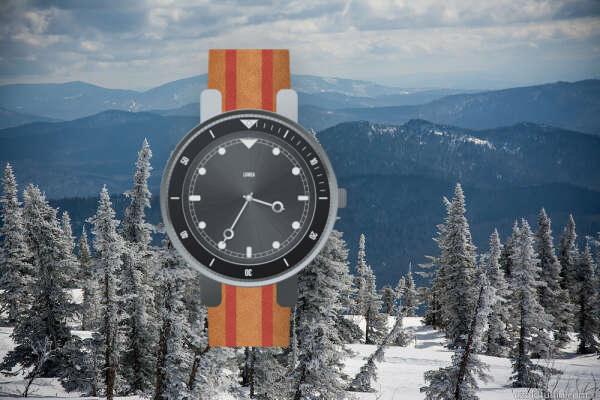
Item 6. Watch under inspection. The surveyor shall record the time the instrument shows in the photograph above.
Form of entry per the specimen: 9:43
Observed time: 3:35
